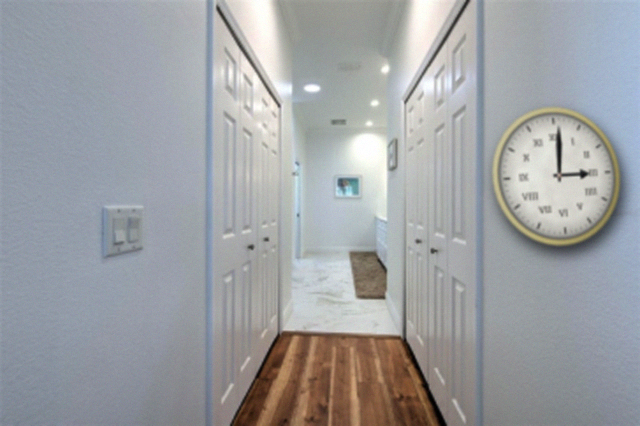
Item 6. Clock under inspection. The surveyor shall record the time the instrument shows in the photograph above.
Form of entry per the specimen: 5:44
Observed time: 3:01
